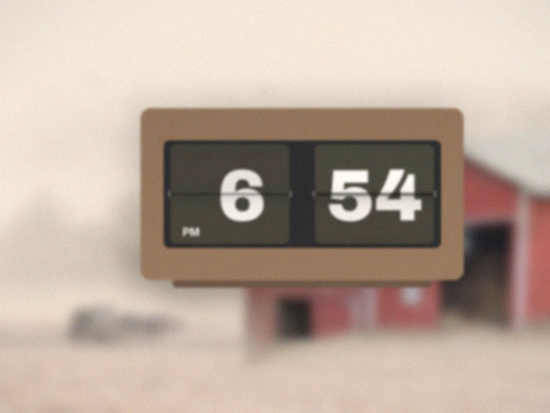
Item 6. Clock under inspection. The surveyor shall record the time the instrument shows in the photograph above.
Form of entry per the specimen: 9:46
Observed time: 6:54
